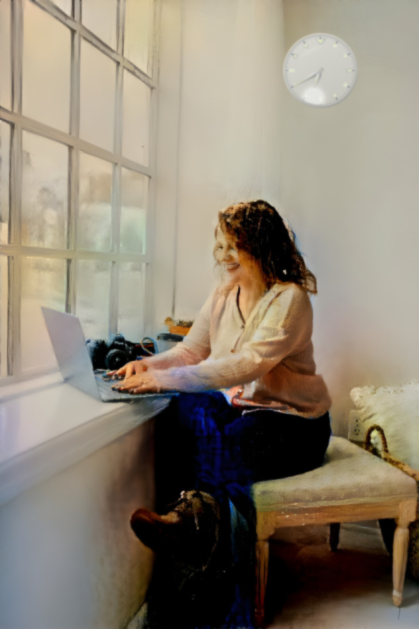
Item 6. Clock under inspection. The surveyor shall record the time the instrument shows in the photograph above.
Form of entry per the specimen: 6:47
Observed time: 6:40
